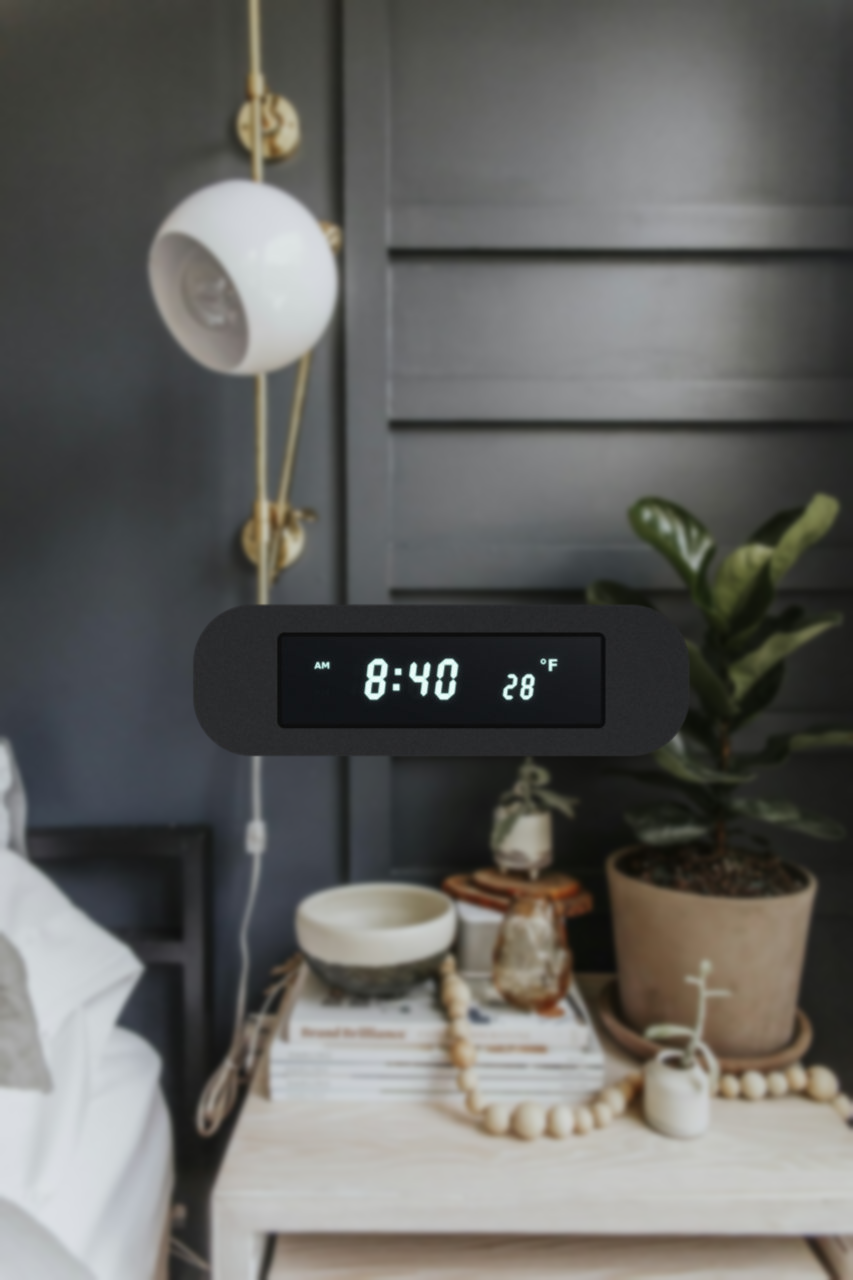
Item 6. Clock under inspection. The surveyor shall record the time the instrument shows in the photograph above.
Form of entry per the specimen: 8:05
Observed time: 8:40
